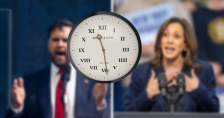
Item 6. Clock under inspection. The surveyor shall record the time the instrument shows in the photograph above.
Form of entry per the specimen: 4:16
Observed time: 11:29
